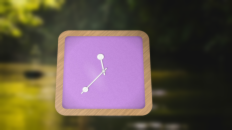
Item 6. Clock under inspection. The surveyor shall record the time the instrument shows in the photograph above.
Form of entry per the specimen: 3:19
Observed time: 11:37
